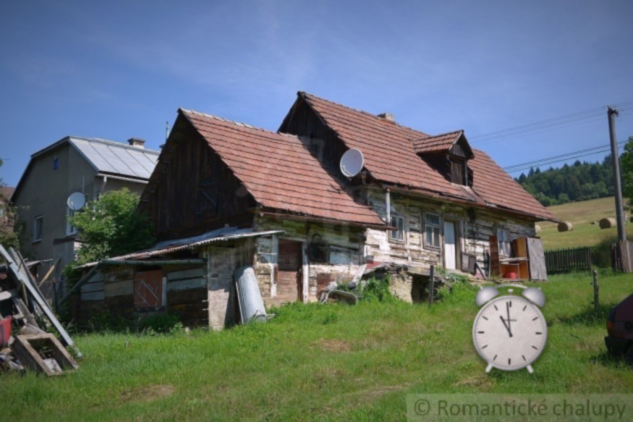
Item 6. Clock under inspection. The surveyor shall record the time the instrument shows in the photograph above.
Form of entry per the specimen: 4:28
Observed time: 10:59
